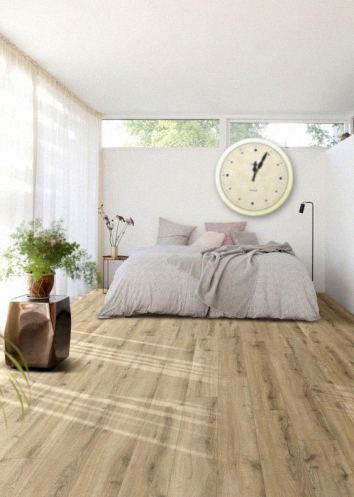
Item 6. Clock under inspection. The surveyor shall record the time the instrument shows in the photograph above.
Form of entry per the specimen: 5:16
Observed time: 12:04
